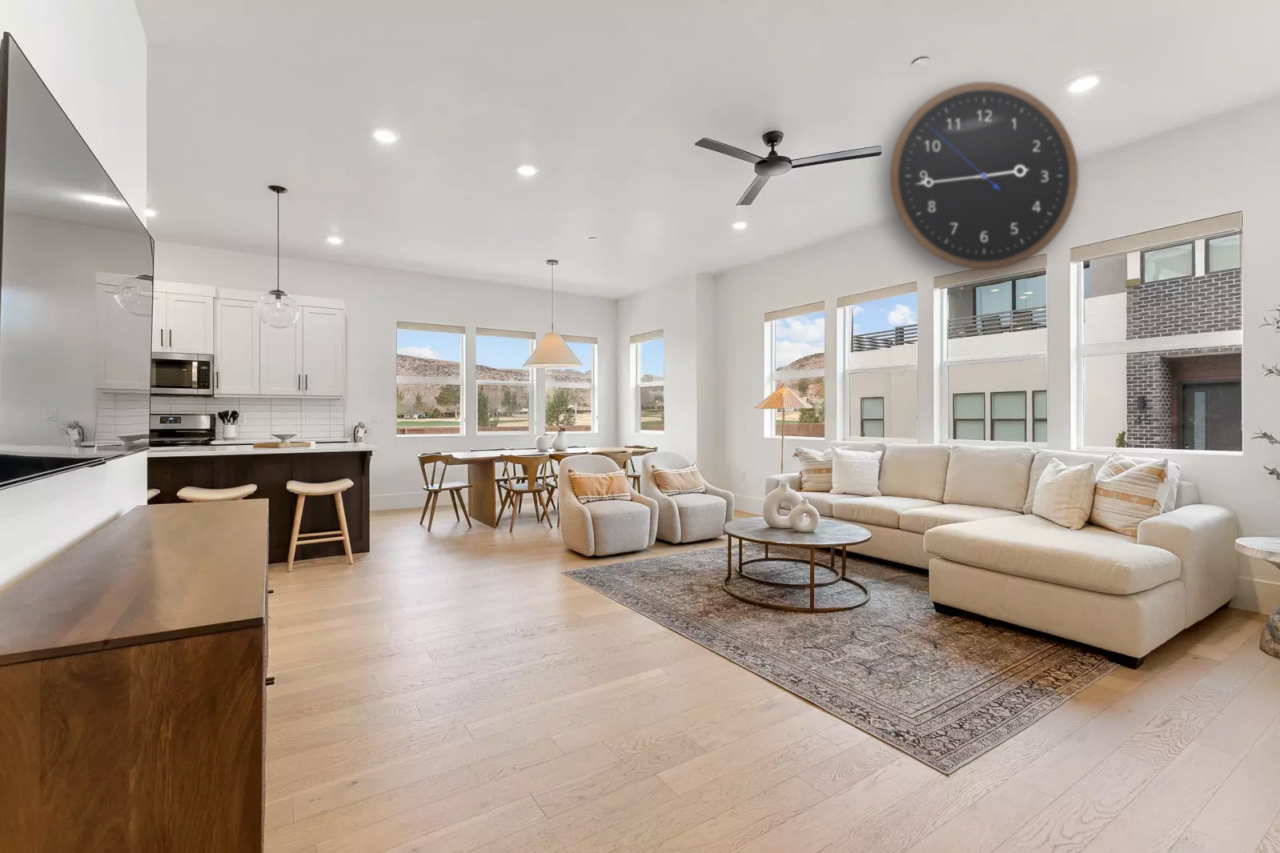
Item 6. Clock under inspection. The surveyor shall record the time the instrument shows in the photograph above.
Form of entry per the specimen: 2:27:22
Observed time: 2:43:52
